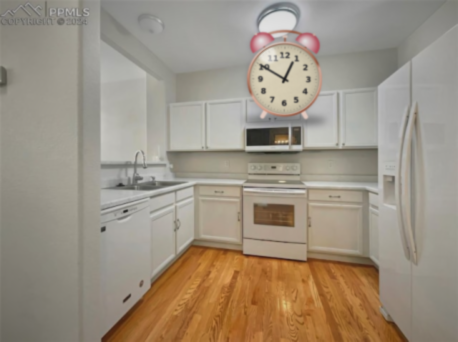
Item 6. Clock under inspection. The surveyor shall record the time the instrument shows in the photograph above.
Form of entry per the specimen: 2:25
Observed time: 12:50
